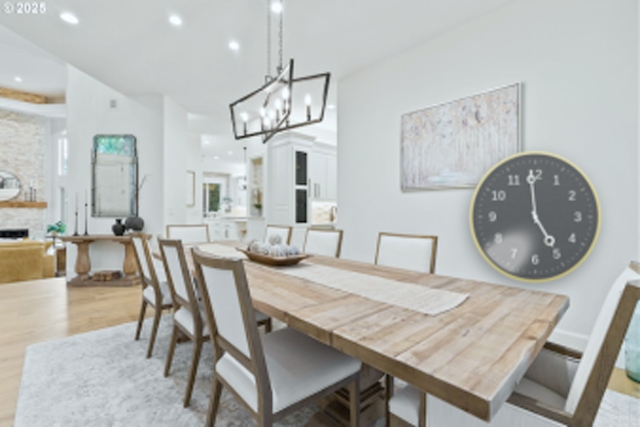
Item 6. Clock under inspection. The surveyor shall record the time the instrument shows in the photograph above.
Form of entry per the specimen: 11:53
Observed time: 4:59
